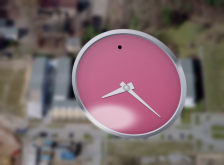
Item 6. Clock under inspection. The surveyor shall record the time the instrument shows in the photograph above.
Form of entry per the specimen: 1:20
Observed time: 8:23
